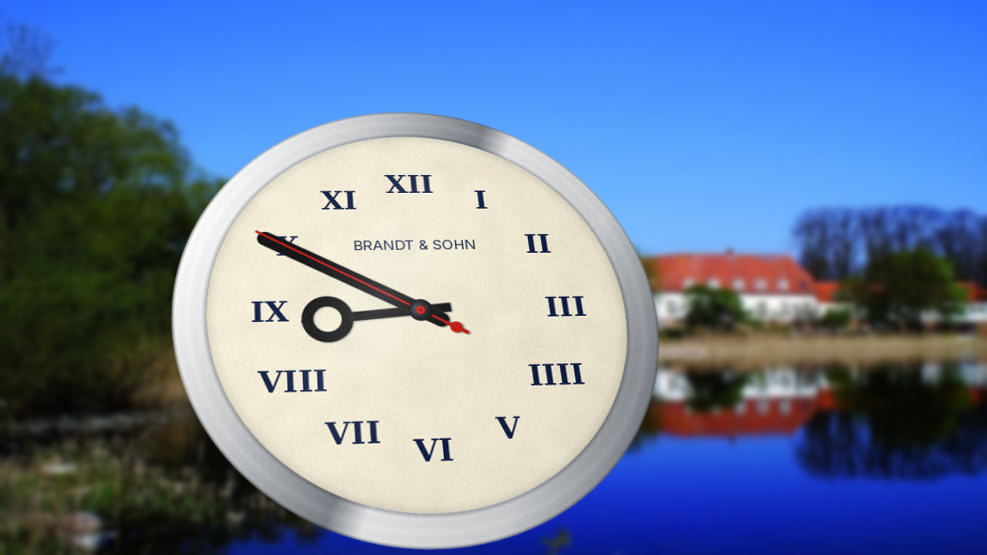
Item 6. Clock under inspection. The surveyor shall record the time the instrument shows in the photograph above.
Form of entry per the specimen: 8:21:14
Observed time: 8:49:50
